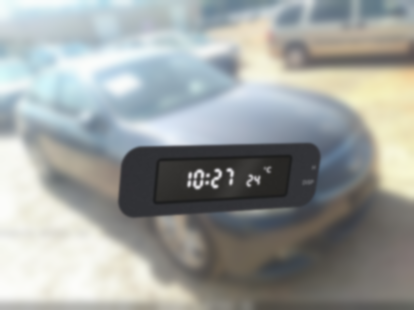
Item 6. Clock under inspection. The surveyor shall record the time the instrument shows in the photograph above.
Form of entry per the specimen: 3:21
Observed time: 10:27
